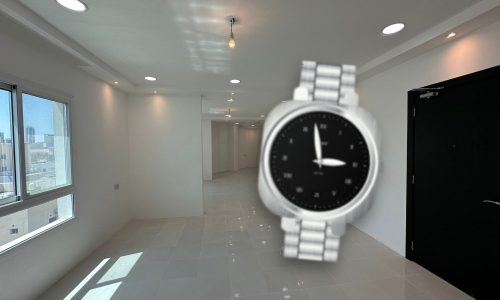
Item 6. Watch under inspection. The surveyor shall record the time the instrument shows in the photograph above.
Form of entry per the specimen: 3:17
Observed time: 2:58
